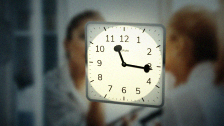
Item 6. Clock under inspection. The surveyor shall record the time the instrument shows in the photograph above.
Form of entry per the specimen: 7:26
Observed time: 11:16
